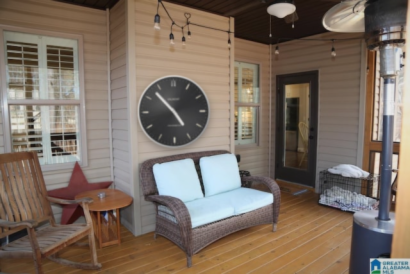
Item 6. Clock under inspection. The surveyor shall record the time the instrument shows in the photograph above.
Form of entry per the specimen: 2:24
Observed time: 4:53
